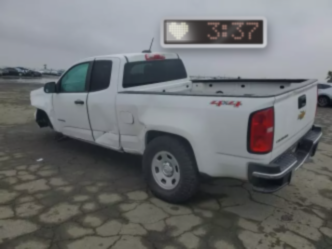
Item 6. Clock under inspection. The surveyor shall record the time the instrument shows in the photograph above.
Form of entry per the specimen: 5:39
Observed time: 3:37
